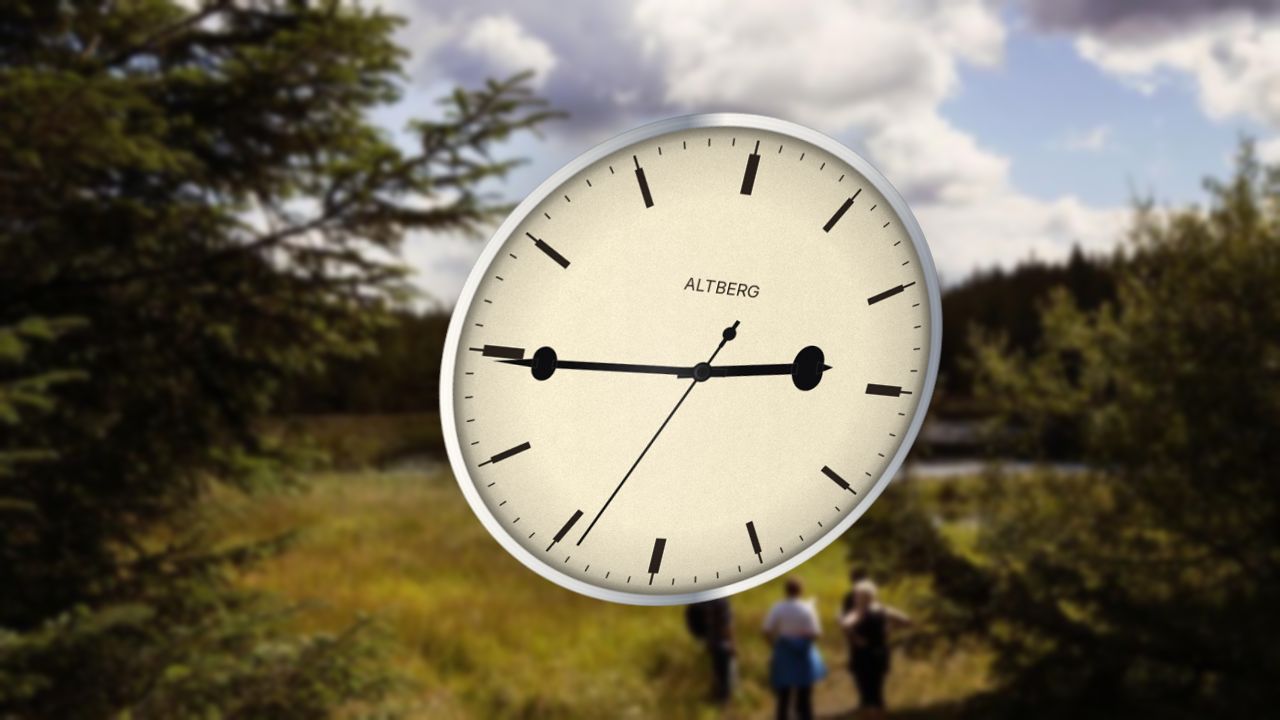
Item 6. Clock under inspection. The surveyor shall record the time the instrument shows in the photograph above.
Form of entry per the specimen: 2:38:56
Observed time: 2:44:34
